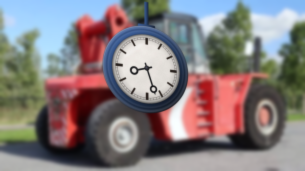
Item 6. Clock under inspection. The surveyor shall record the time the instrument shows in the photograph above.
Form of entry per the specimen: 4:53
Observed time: 8:27
